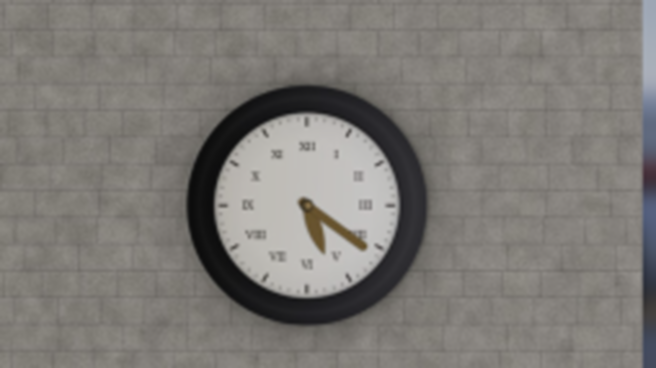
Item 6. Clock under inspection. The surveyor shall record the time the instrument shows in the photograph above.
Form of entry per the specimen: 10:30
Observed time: 5:21
